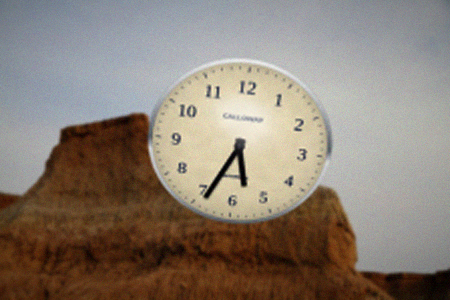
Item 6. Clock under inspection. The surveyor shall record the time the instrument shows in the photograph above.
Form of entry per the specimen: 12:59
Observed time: 5:34
